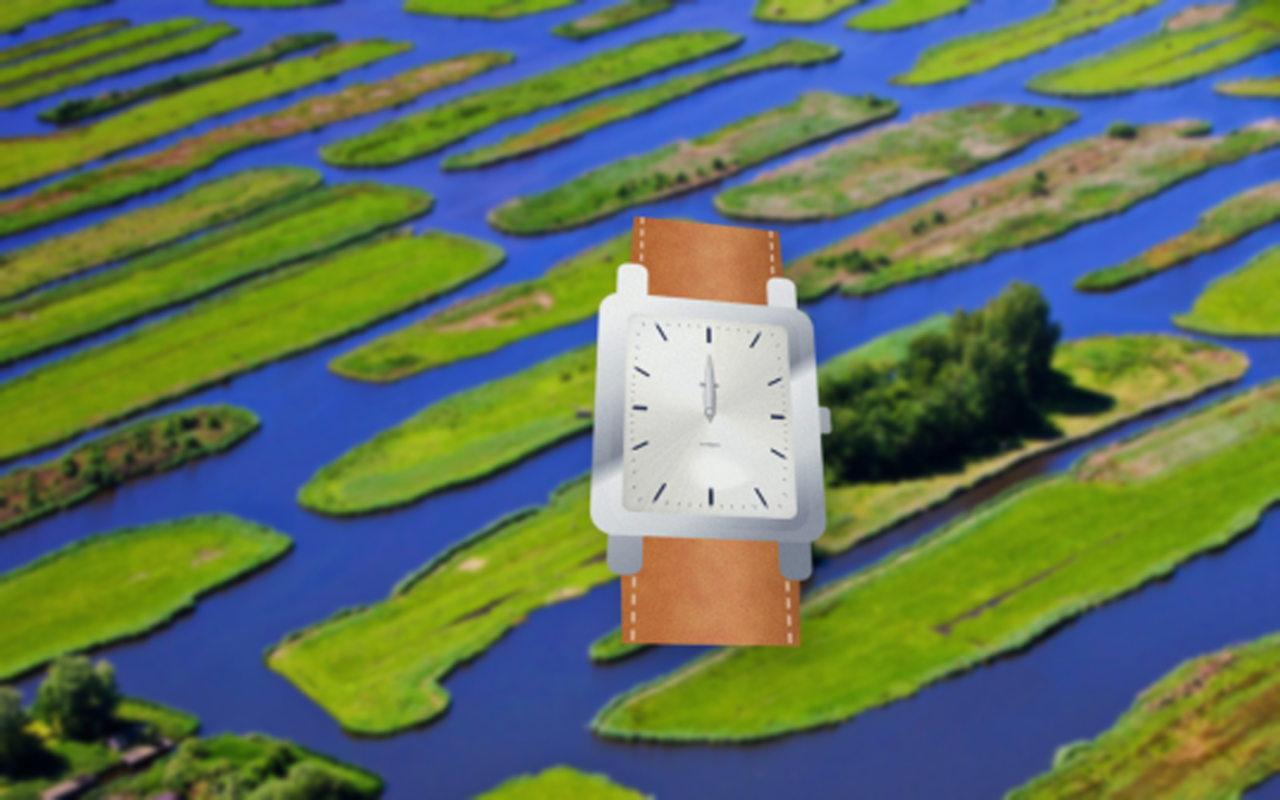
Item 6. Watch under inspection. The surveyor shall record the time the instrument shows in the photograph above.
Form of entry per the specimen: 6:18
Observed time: 12:00
